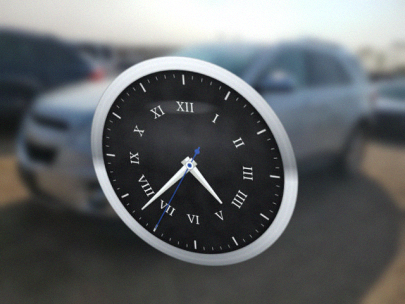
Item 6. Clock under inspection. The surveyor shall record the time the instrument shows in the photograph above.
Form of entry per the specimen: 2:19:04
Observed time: 4:37:35
